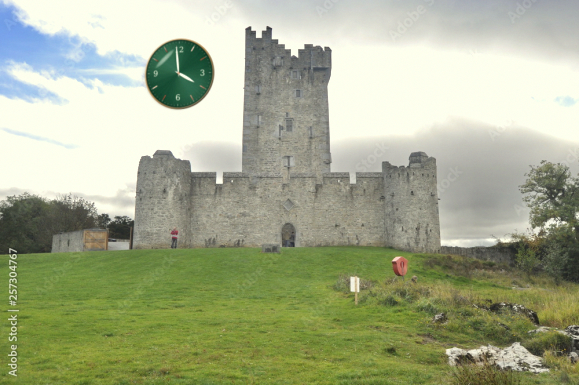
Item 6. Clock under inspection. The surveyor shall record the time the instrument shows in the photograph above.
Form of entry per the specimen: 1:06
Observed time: 3:59
